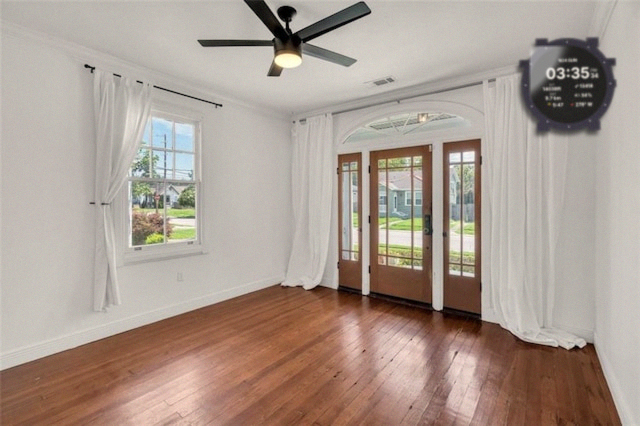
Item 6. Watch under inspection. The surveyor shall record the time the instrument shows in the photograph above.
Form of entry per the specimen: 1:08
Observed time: 3:35
